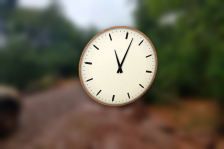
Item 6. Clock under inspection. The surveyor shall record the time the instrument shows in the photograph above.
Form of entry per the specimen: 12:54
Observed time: 11:02
